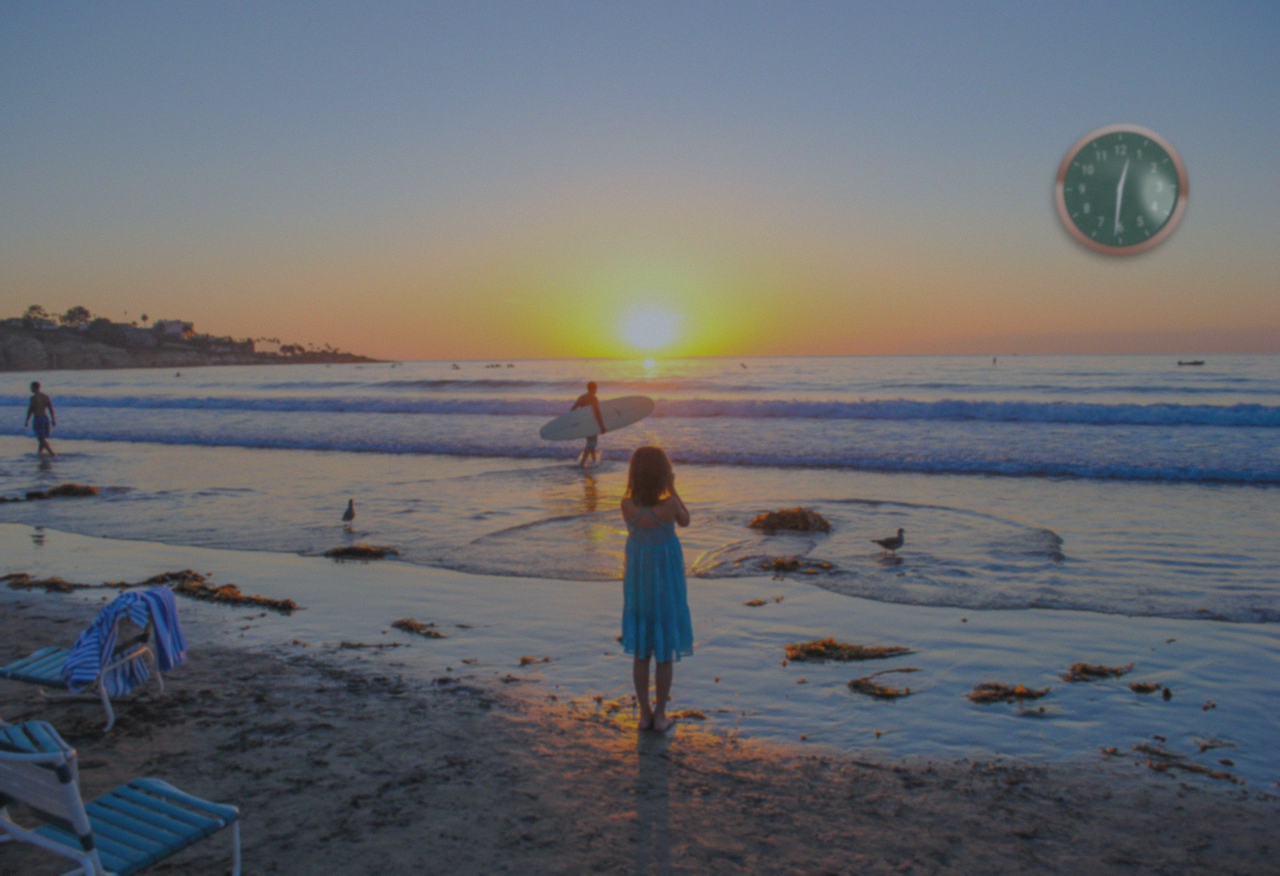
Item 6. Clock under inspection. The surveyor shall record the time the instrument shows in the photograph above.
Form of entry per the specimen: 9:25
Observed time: 12:31
